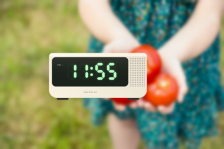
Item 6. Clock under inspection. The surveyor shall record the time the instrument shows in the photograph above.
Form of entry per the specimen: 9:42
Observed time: 11:55
